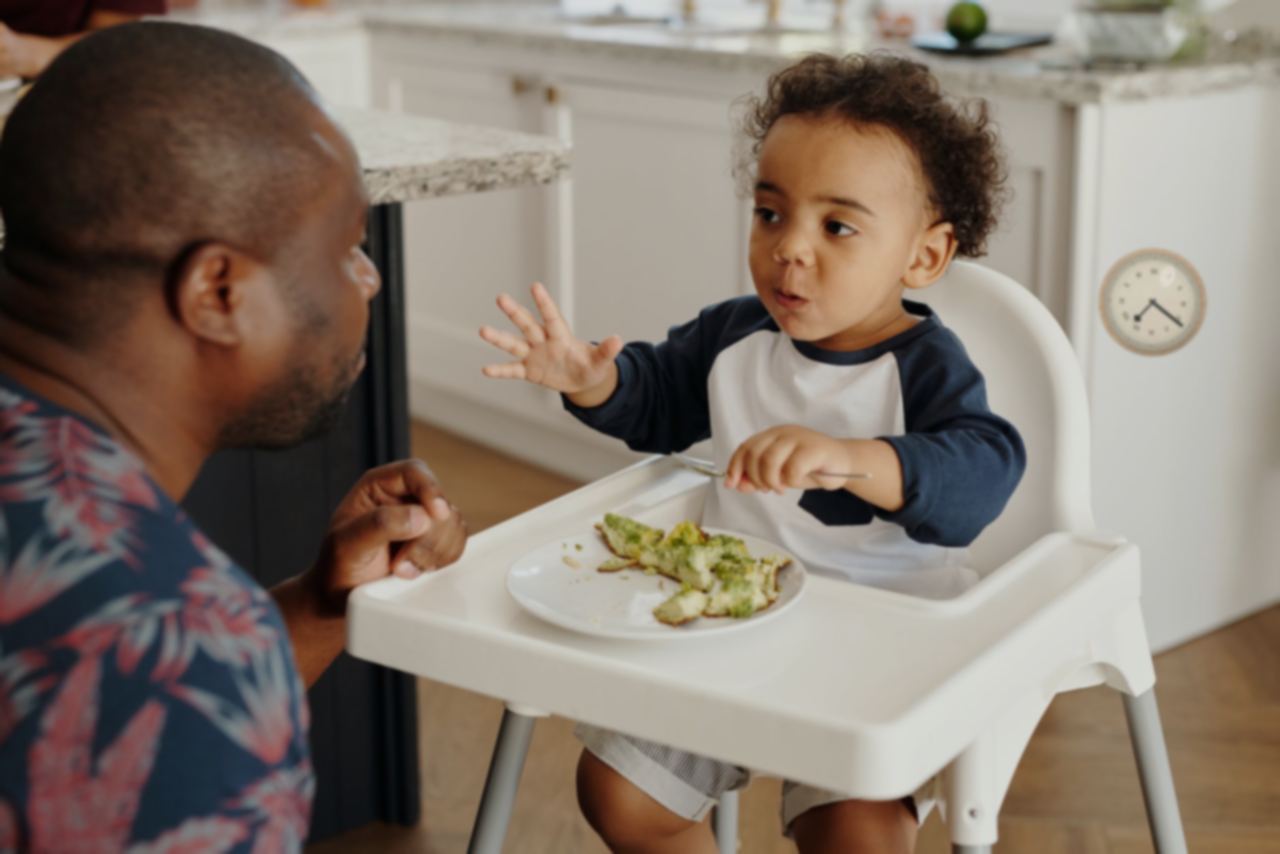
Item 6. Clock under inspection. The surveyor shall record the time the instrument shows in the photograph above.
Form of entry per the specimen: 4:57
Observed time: 7:21
